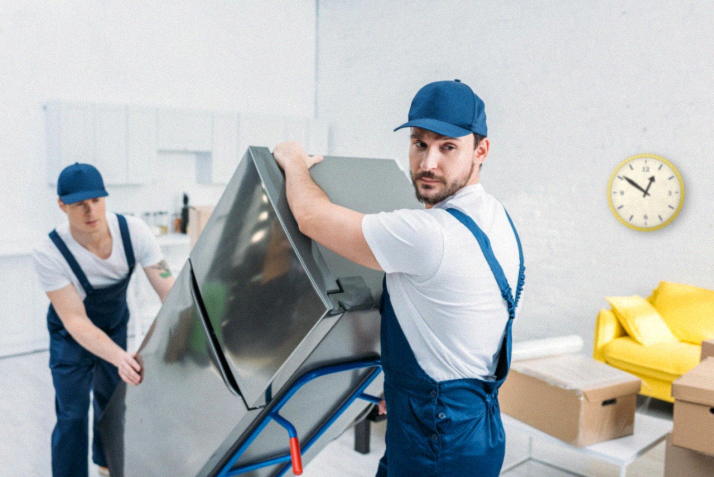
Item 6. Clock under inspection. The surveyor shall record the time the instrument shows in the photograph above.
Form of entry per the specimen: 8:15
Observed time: 12:51
